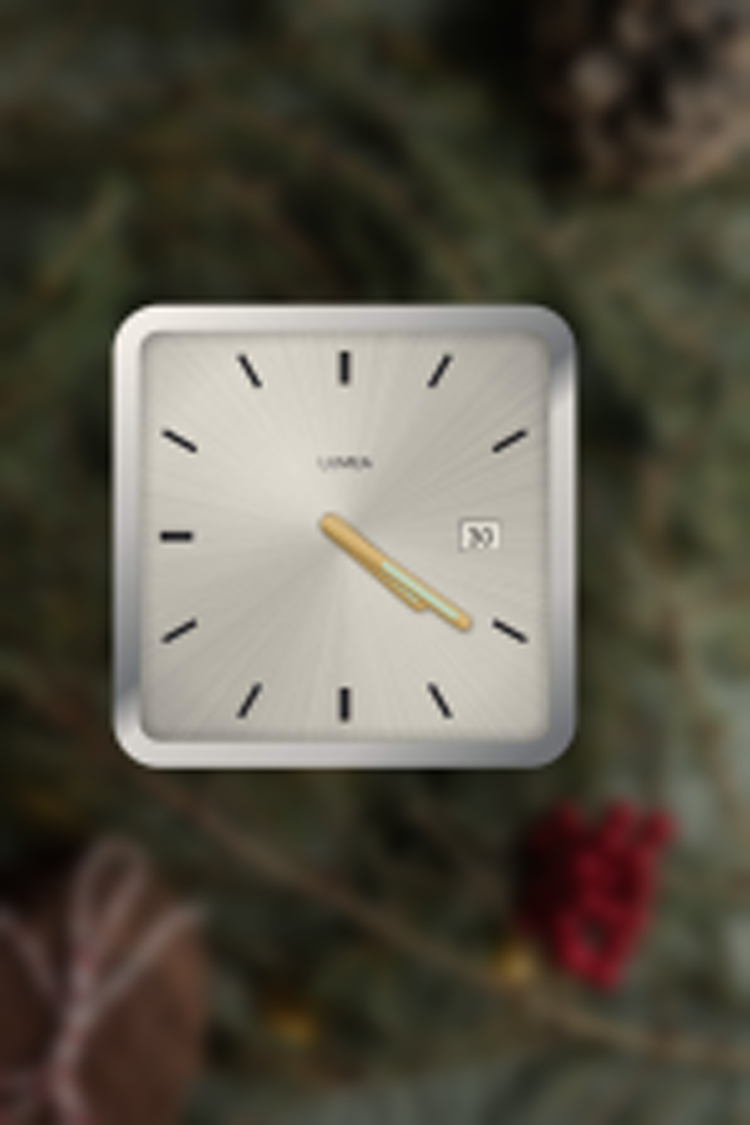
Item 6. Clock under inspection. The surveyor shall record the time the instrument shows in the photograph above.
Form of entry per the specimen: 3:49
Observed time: 4:21
